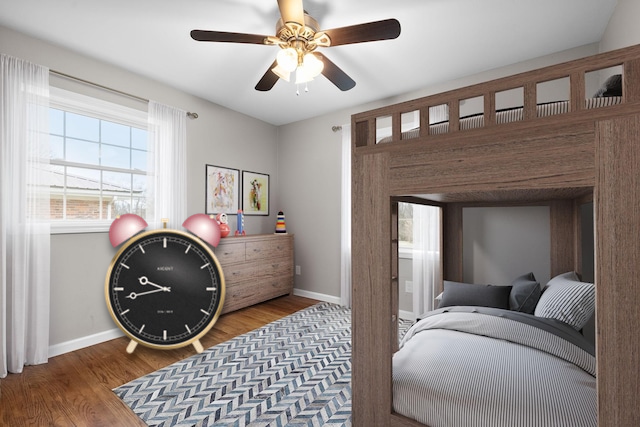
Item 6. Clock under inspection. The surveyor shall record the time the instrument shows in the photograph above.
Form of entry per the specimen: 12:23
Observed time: 9:43
